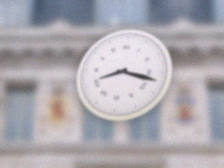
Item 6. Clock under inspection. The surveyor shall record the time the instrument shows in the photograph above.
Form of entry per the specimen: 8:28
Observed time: 8:17
